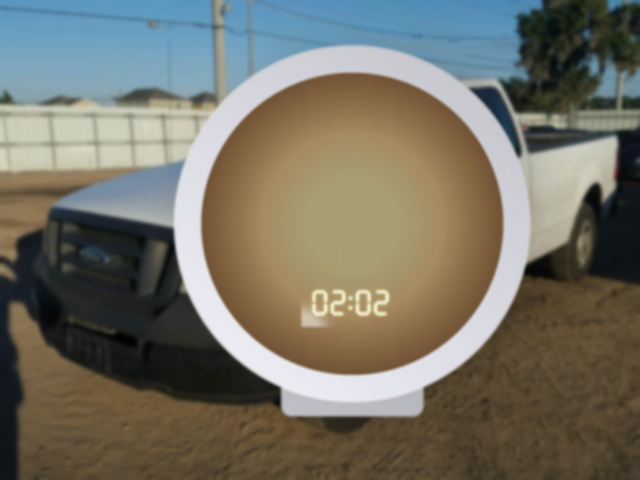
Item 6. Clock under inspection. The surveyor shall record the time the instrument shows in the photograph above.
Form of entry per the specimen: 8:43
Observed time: 2:02
